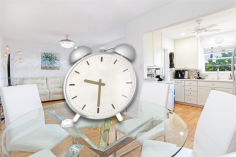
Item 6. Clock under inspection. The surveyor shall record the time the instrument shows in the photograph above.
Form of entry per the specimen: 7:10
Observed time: 9:30
